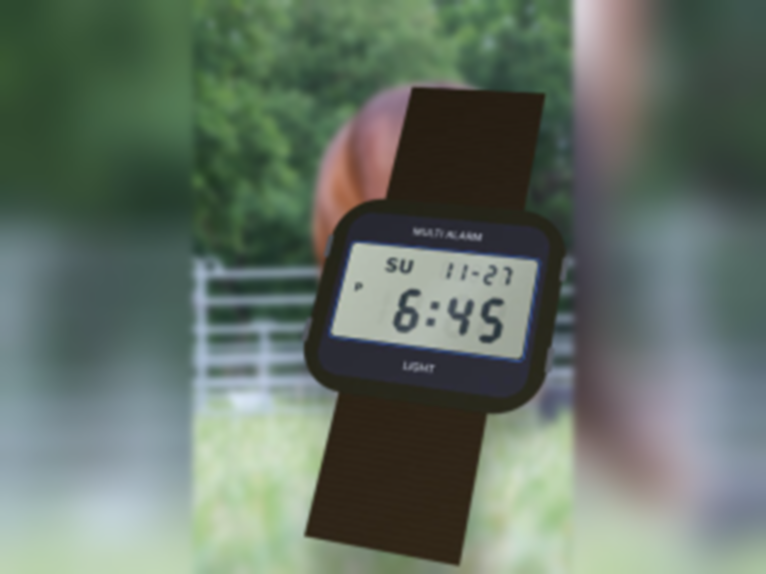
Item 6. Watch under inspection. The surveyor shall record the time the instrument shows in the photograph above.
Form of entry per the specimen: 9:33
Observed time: 6:45
